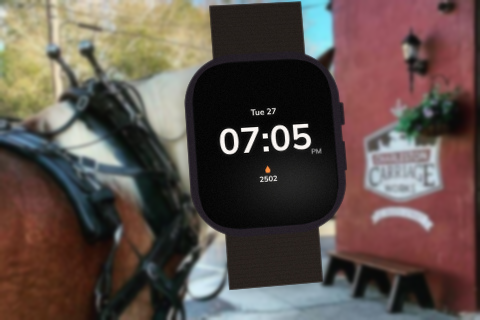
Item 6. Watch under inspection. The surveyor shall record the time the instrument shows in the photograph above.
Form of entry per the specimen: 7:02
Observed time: 7:05
